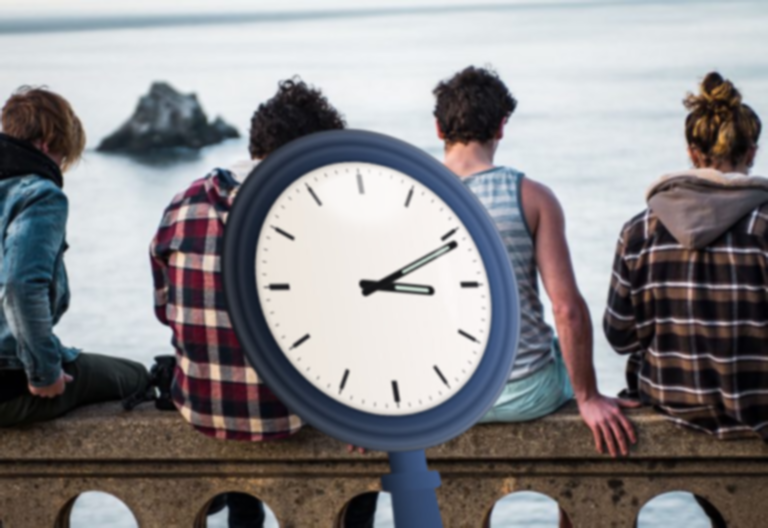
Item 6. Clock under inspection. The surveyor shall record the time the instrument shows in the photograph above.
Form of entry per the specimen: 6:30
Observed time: 3:11
